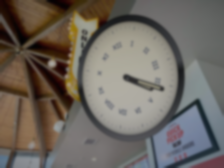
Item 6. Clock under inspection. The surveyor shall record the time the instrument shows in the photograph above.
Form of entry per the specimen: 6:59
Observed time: 4:21
